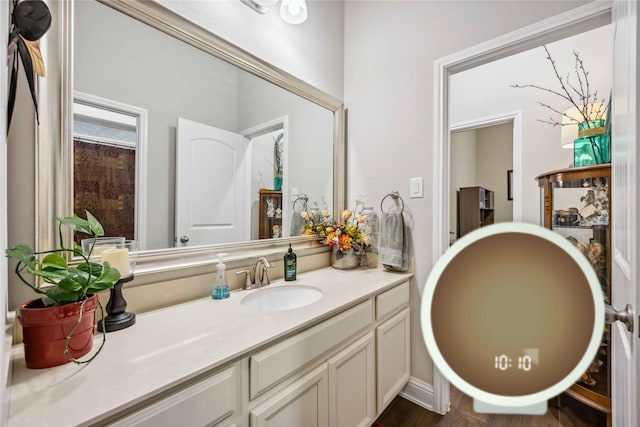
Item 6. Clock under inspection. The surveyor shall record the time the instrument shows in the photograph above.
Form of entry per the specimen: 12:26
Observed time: 10:10
